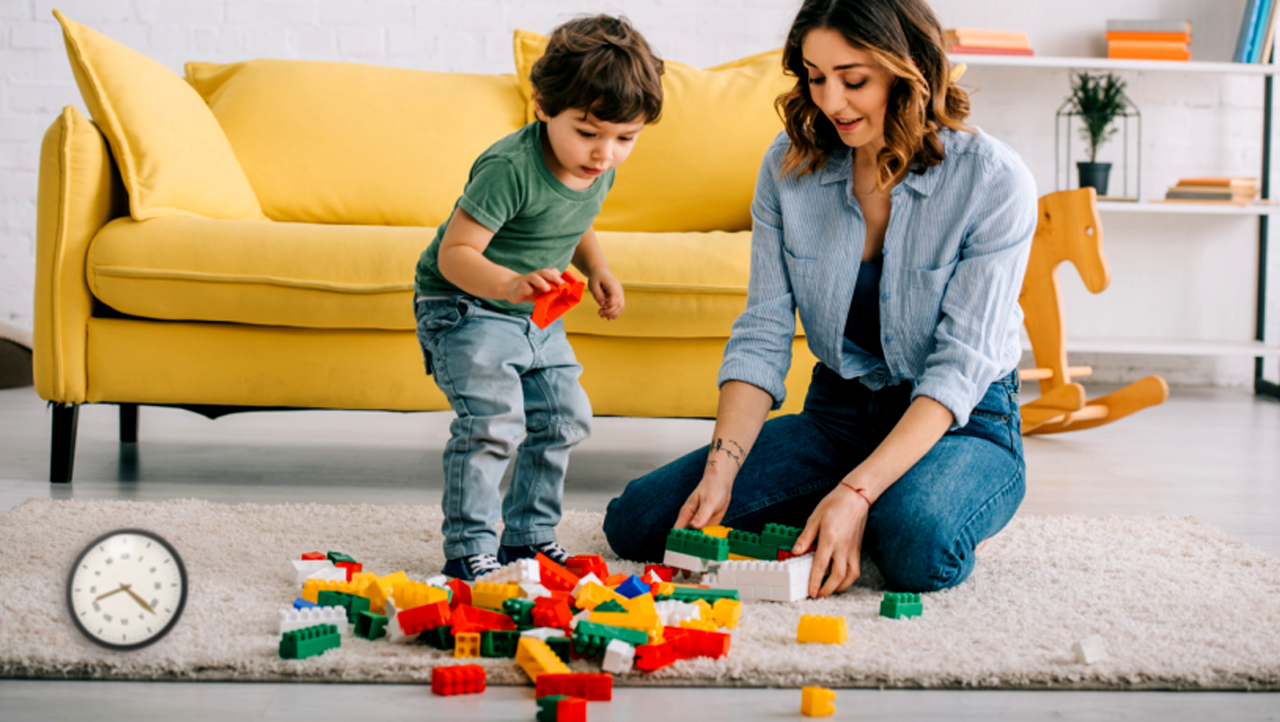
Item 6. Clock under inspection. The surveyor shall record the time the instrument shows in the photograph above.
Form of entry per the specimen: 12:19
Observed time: 8:22
